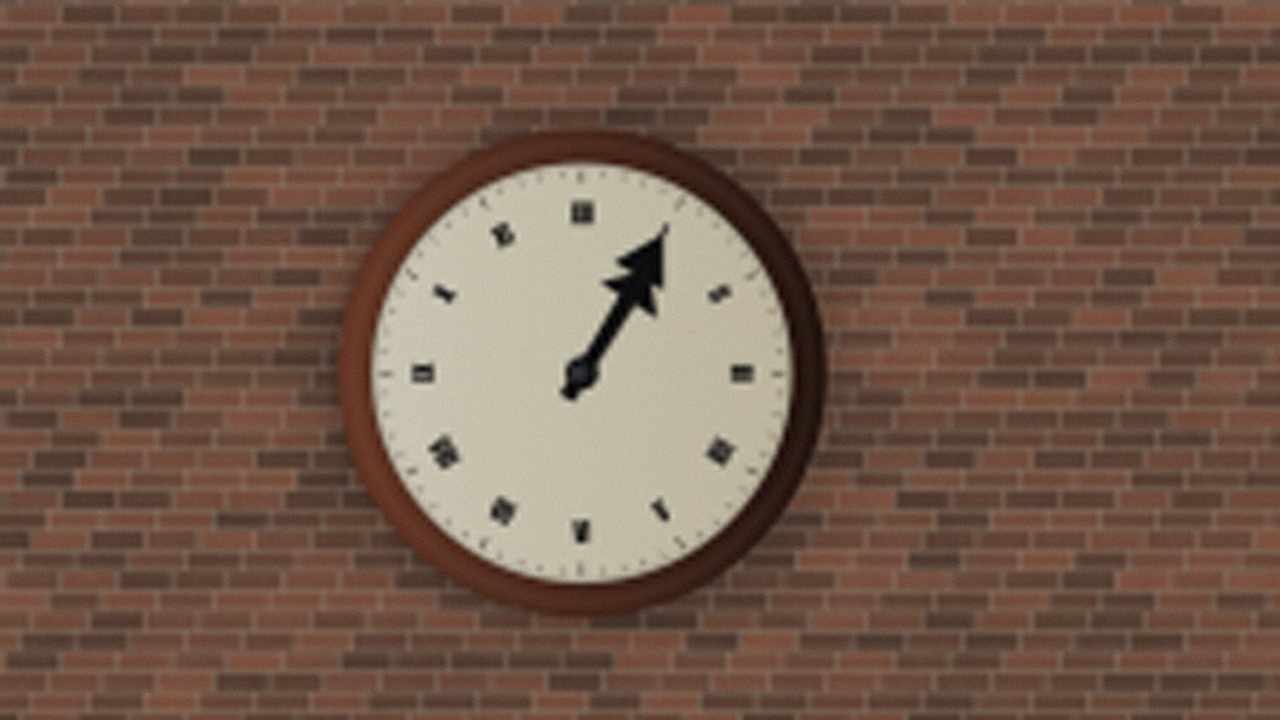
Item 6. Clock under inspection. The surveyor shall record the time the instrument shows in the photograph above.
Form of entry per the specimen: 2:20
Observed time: 1:05
